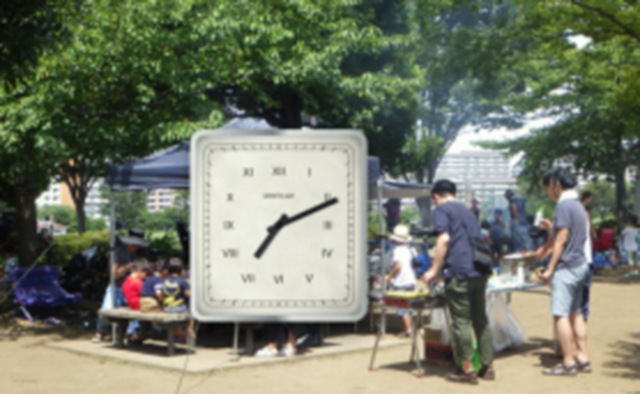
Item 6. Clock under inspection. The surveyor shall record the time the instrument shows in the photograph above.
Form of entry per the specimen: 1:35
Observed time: 7:11
